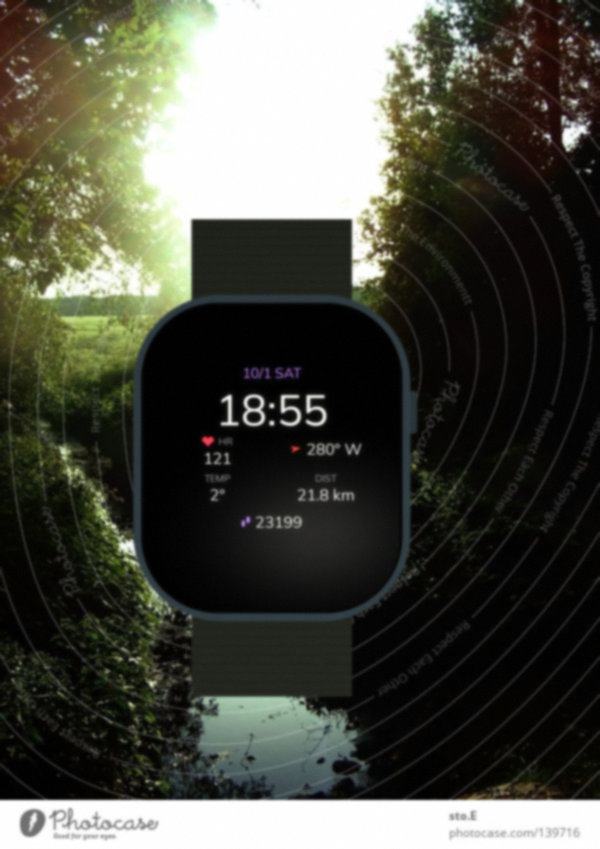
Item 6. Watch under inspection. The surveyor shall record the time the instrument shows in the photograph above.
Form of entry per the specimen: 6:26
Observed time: 18:55
